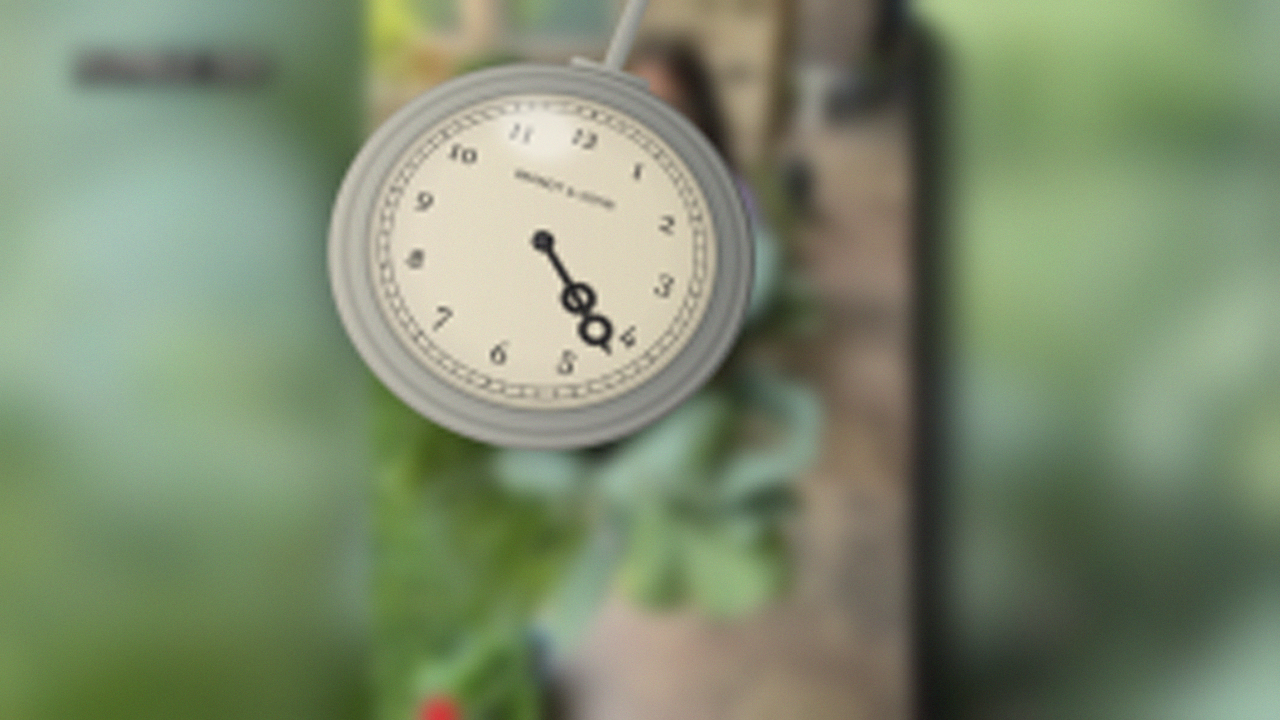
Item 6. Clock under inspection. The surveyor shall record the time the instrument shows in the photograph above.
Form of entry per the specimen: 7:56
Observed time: 4:22
